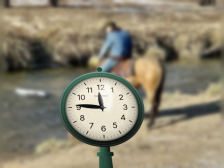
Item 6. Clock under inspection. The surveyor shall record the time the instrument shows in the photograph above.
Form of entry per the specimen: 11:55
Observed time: 11:46
